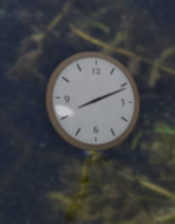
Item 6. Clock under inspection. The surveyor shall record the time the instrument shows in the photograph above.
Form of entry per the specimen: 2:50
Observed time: 8:11
